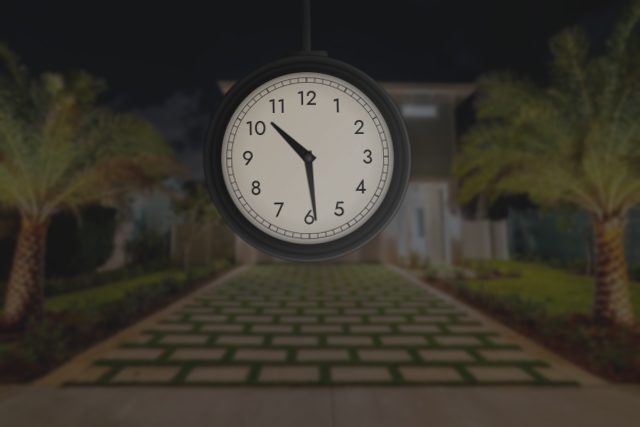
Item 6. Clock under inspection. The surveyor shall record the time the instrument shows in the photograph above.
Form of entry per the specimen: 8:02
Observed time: 10:29
